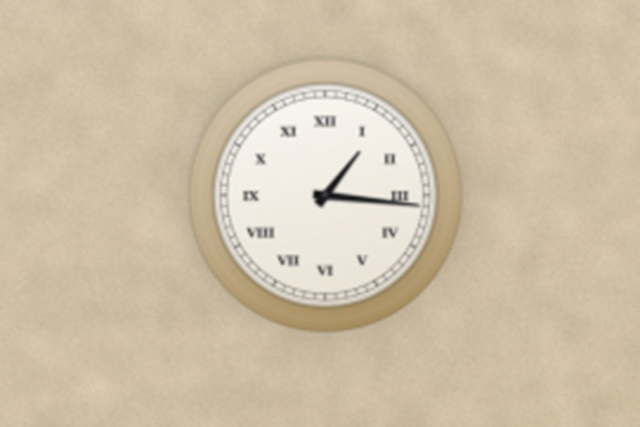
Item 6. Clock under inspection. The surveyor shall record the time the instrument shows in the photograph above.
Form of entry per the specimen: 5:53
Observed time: 1:16
